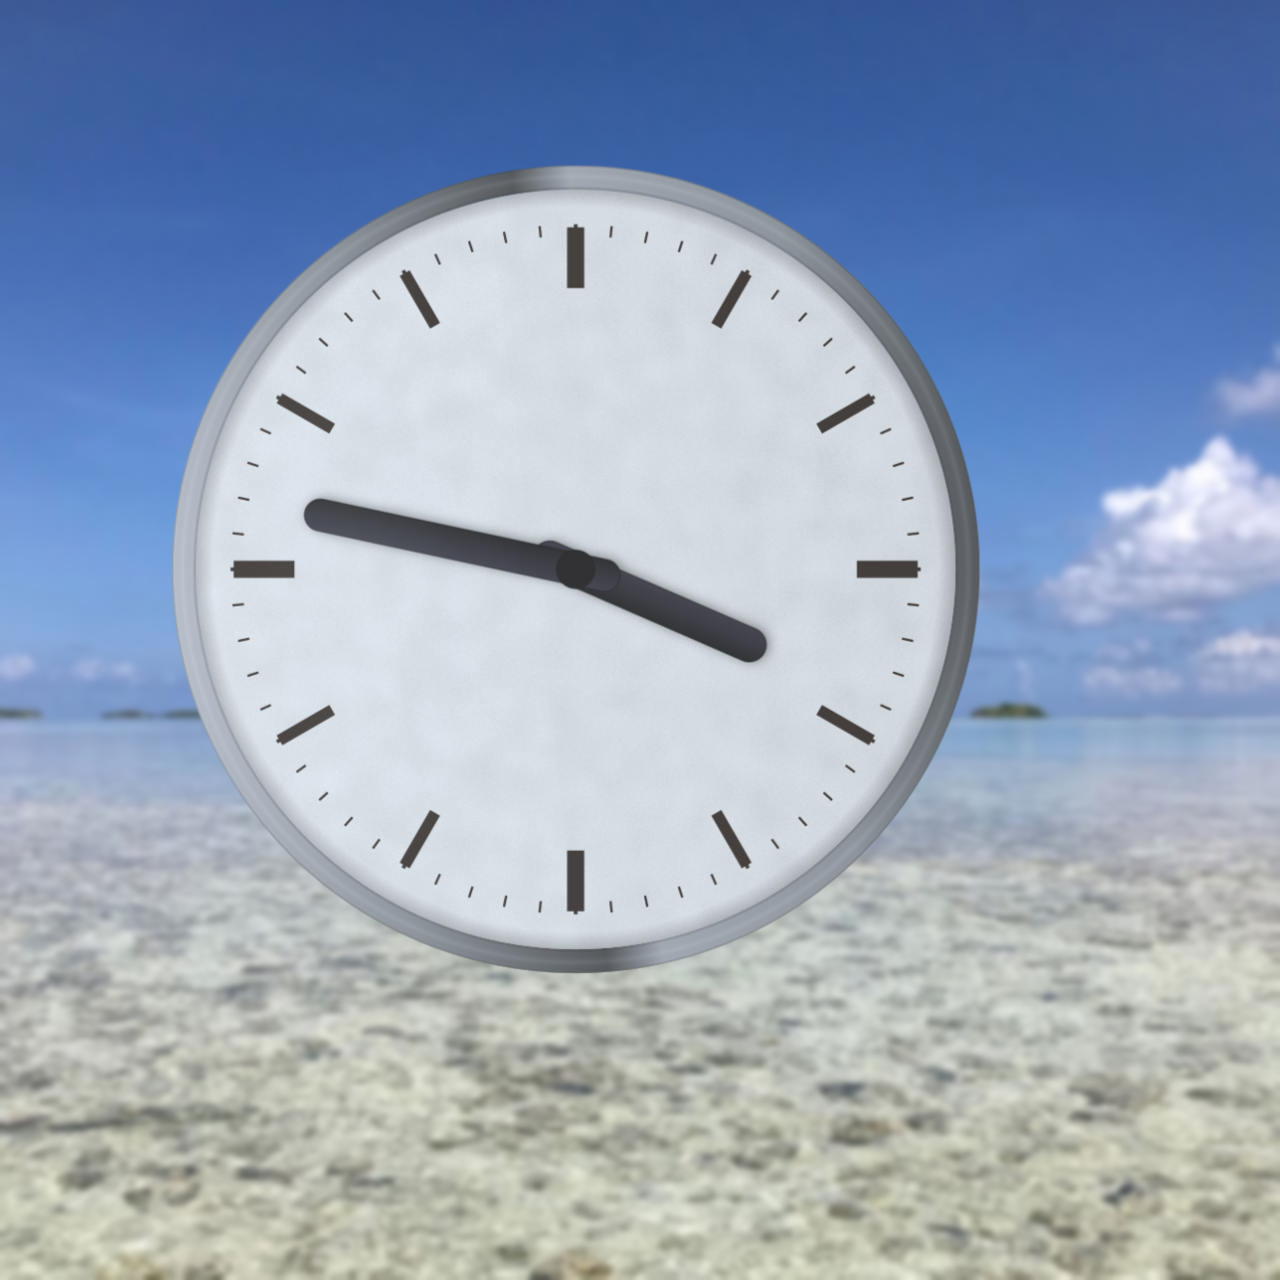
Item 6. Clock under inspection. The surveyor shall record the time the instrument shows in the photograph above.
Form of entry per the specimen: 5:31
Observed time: 3:47
